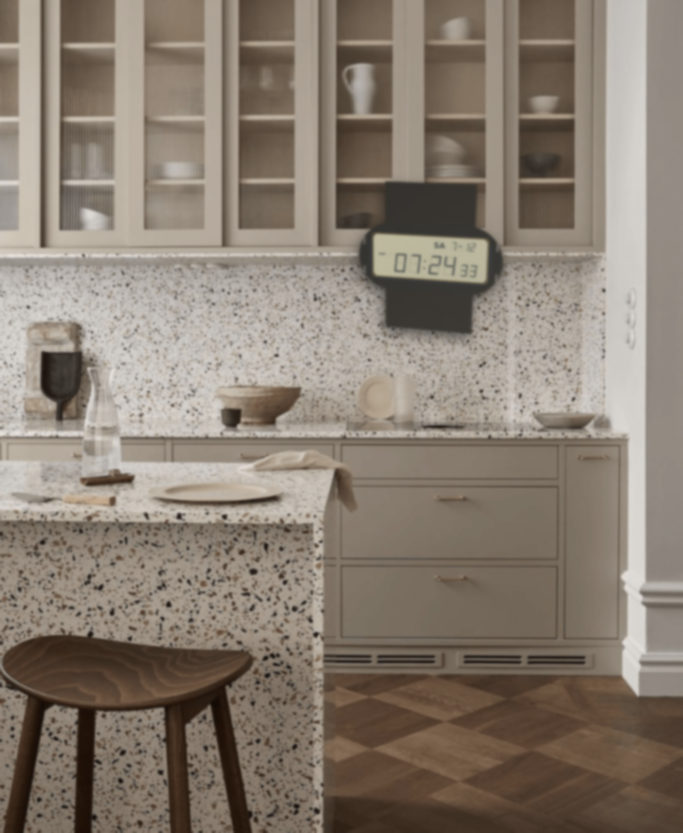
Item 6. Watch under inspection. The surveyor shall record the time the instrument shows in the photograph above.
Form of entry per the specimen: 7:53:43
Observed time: 7:24:33
